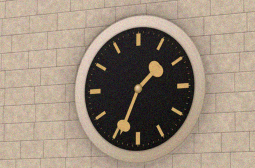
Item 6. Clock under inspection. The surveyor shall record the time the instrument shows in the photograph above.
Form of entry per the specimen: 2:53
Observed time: 1:34
